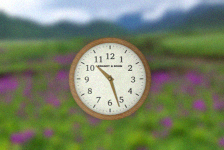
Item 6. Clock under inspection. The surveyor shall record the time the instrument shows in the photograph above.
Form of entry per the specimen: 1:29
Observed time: 10:27
